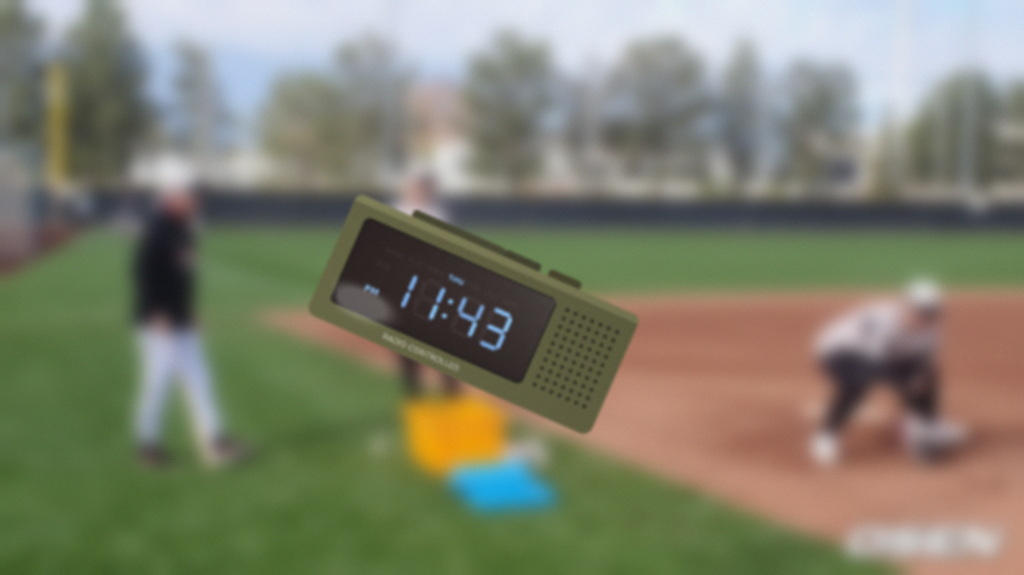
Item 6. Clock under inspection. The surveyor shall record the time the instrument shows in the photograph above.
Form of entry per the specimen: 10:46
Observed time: 11:43
